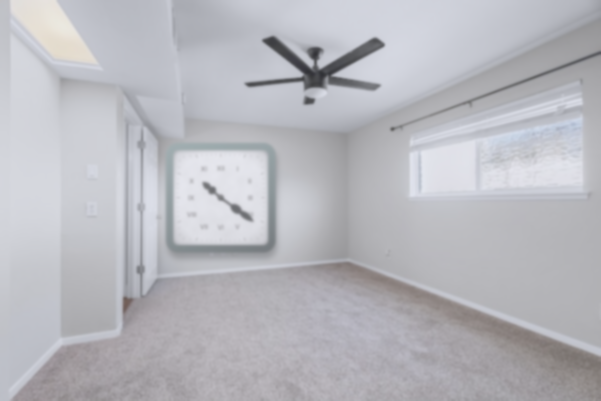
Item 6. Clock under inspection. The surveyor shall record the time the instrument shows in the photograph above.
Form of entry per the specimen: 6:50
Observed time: 10:21
